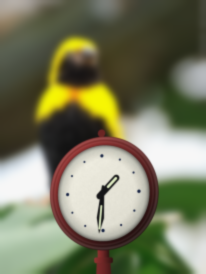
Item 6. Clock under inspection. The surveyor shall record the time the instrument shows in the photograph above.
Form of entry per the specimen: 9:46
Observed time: 1:31
